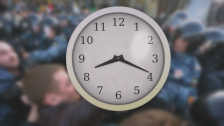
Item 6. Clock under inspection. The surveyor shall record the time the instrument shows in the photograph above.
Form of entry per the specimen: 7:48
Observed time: 8:19
